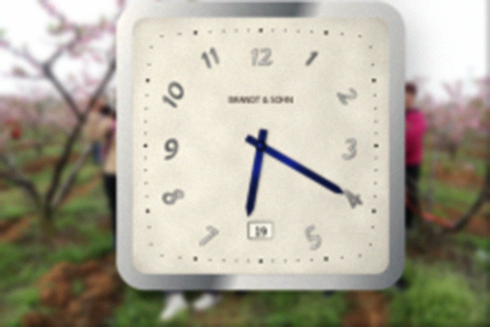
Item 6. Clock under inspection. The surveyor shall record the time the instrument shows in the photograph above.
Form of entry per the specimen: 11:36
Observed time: 6:20
